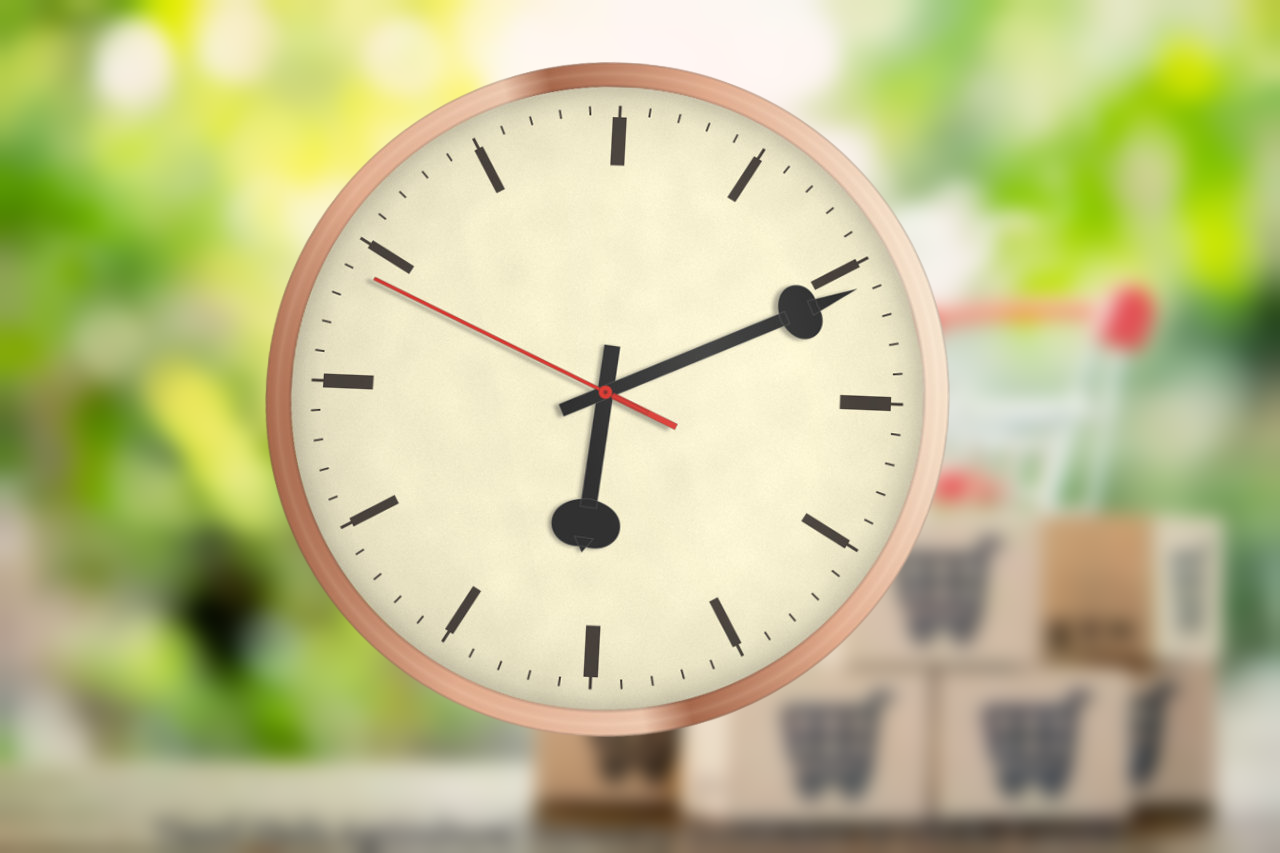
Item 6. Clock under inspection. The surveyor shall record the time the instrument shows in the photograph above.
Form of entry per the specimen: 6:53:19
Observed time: 6:10:49
